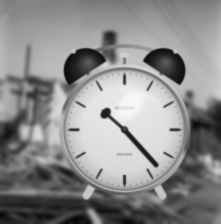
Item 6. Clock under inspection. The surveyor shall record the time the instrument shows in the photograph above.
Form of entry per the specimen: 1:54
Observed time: 10:23
